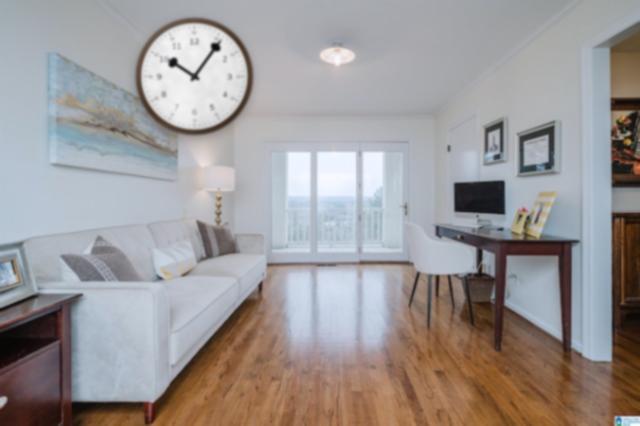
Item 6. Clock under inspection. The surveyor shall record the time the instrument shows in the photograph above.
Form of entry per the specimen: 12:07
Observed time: 10:06
